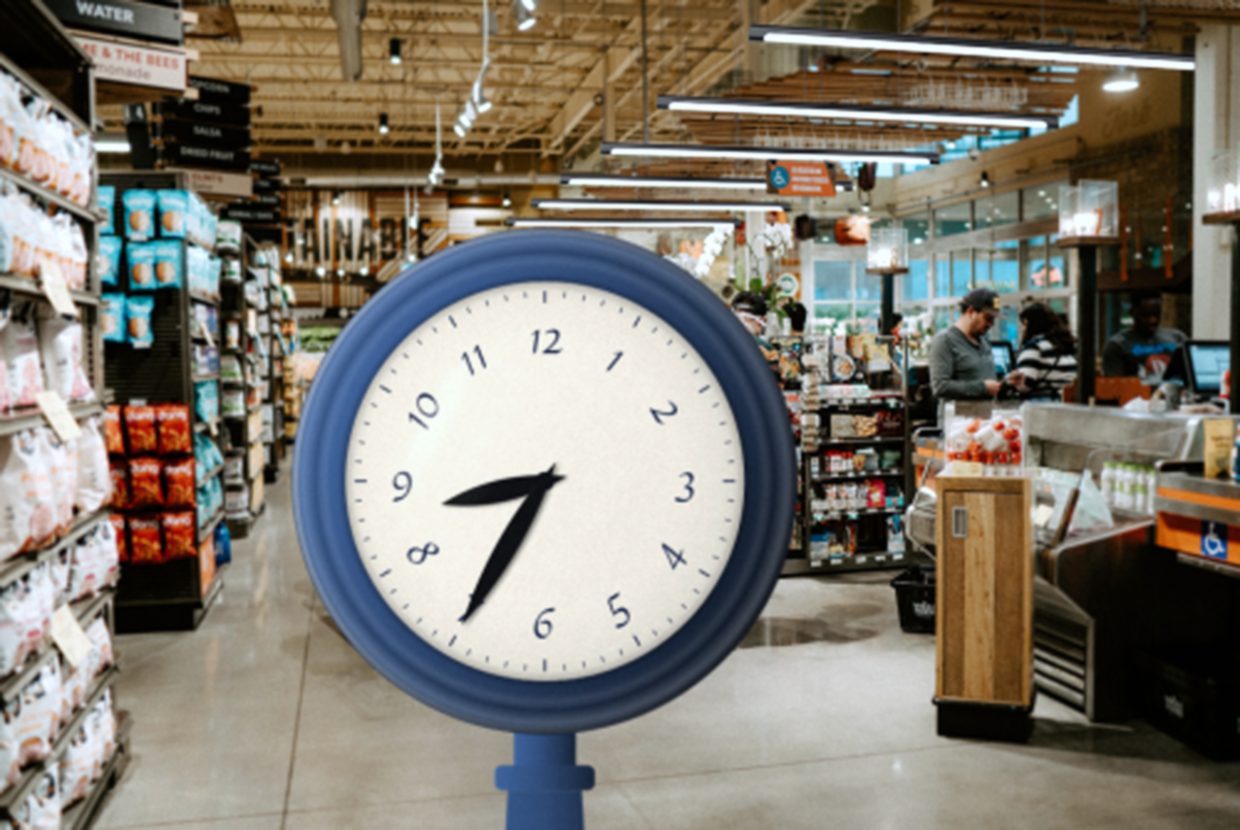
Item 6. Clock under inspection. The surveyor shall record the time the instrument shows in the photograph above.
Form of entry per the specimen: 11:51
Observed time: 8:35
